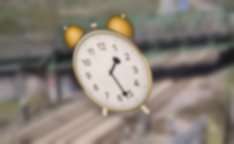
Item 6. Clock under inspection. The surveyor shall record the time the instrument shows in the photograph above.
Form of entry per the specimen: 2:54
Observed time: 1:27
